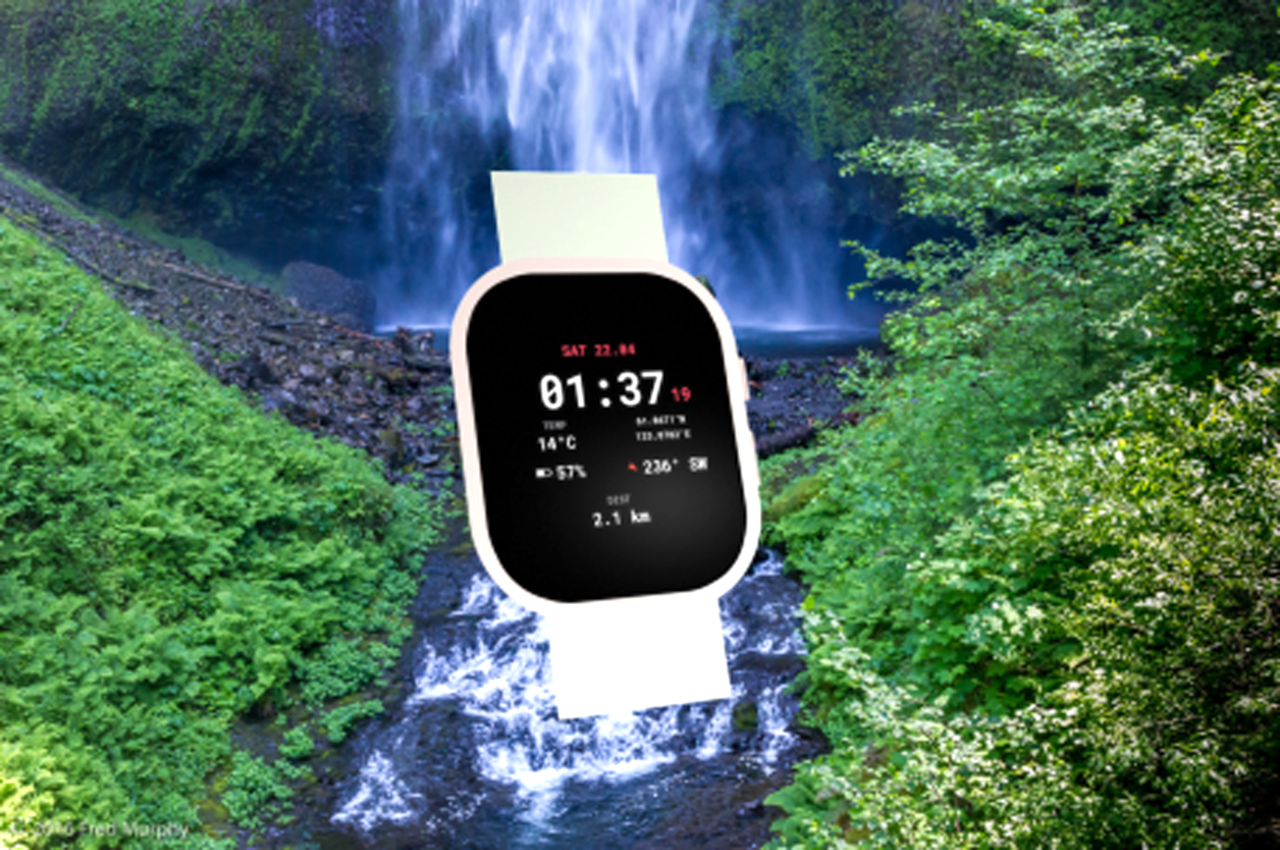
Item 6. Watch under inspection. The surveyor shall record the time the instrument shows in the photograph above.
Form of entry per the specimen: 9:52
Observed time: 1:37
